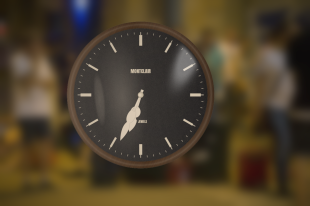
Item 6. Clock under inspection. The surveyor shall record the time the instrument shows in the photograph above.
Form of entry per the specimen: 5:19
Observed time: 6:34
